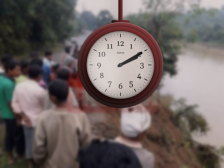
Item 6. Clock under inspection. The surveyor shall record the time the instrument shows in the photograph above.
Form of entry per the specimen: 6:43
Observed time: 2:10
